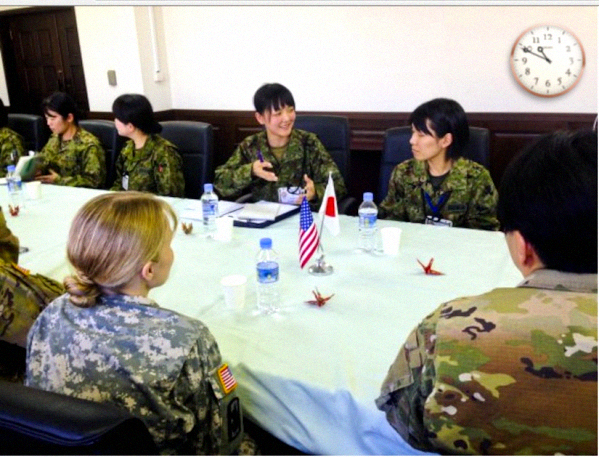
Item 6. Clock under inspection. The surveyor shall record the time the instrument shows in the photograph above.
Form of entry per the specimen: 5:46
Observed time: 10:49
